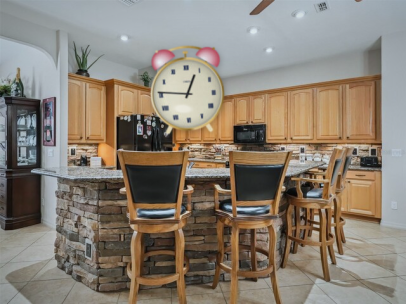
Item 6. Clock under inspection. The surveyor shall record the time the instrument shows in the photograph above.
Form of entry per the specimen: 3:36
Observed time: 12:46
